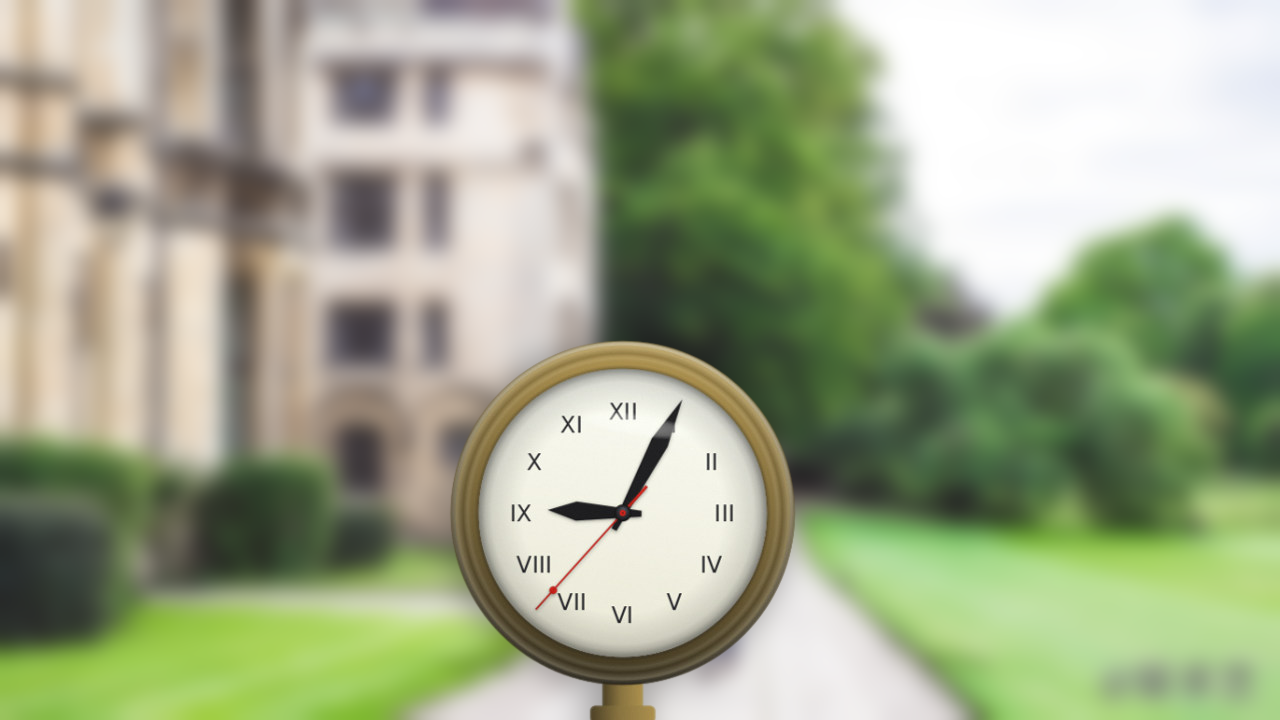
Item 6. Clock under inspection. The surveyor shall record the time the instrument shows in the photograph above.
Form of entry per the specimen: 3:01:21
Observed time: 9:04:37
